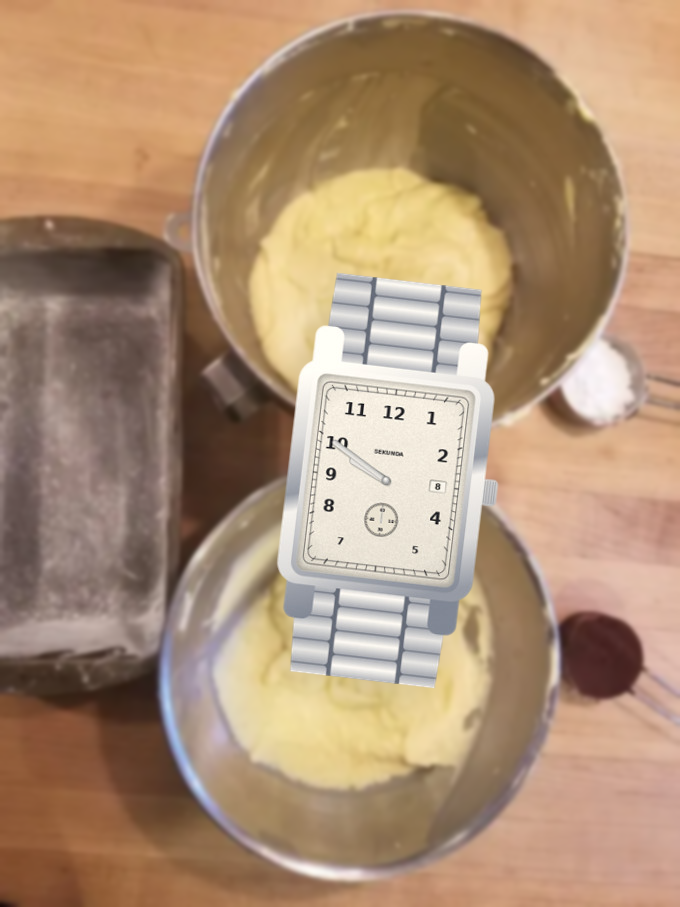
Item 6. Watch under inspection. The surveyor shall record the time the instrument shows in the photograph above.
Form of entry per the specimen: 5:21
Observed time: 9:50
